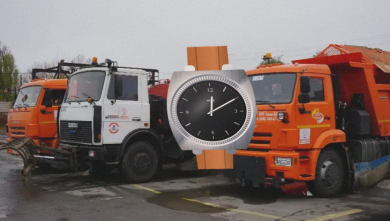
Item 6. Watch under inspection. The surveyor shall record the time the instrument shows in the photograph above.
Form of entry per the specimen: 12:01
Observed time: 12:10
